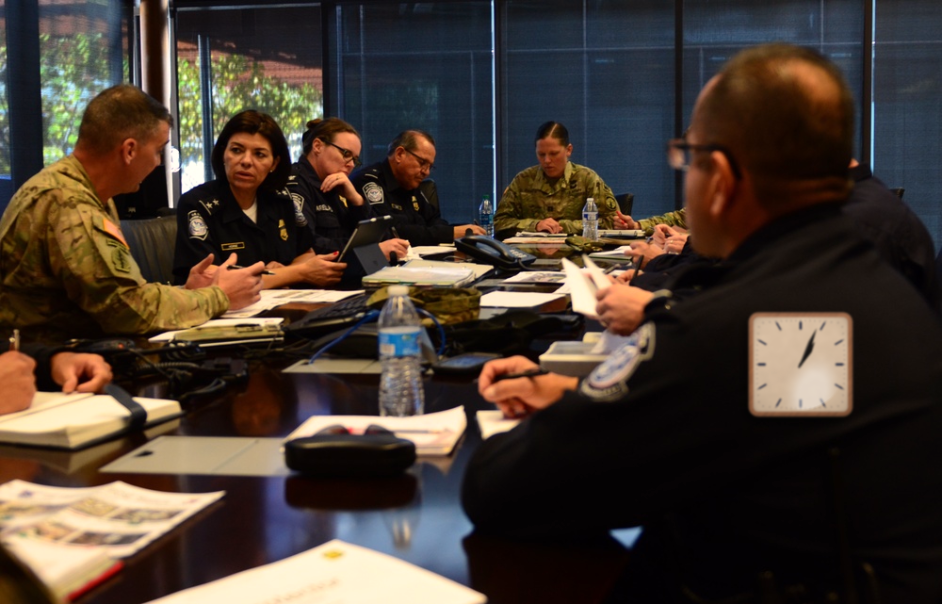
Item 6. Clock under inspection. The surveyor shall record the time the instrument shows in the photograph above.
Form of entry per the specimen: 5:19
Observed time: 1:04
